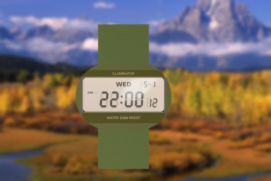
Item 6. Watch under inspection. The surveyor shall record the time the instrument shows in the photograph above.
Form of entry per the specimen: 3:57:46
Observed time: 22:00:12
